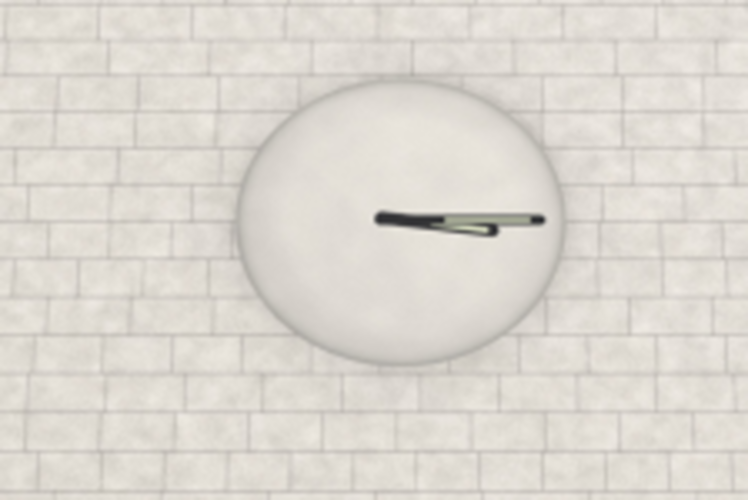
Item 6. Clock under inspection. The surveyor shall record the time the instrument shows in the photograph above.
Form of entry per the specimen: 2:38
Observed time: 3:15
